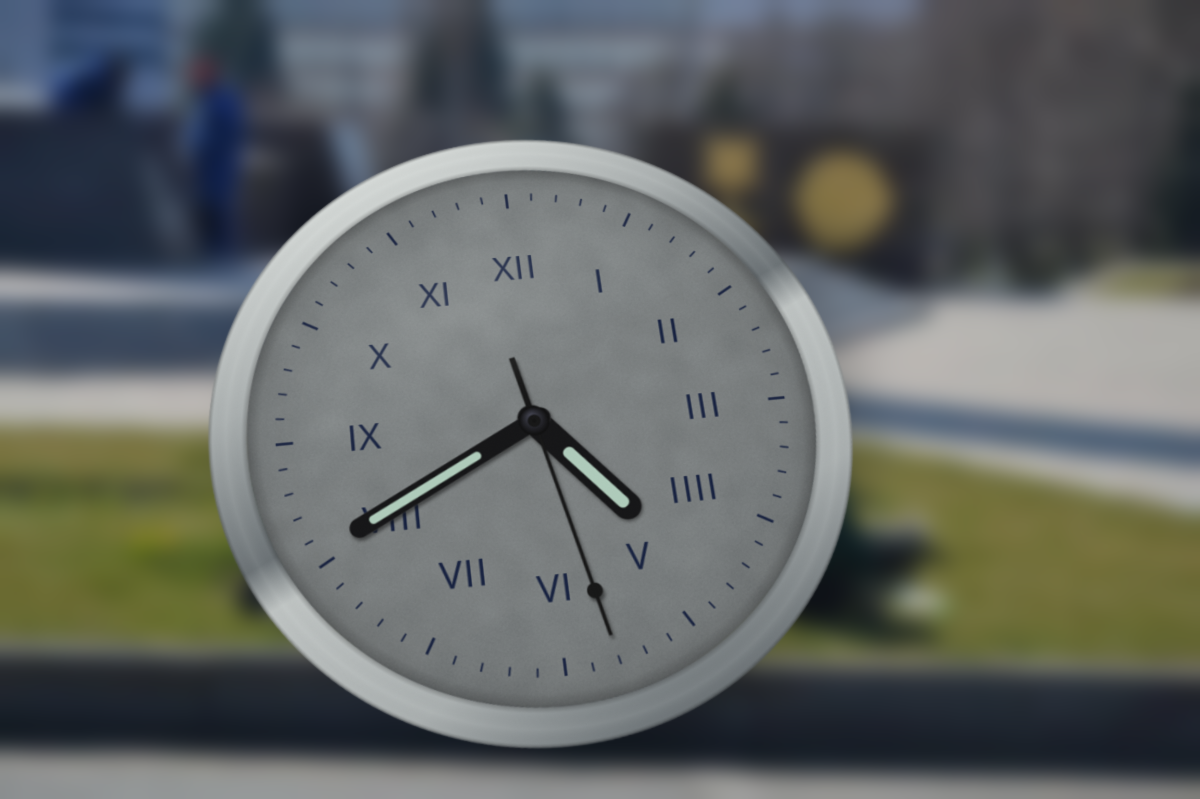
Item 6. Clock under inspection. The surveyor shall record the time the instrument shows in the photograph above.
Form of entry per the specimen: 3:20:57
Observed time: 4:40:28
